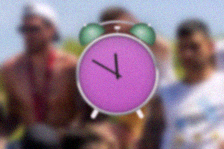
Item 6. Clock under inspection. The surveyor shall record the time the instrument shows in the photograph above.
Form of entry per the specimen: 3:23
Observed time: 11:50
